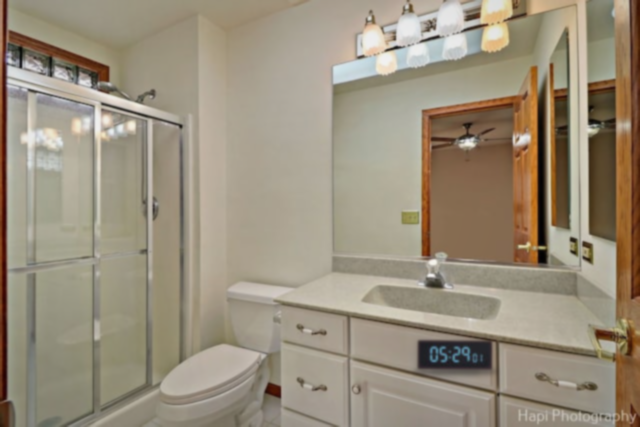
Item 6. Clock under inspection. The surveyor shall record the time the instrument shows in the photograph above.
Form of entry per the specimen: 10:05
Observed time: 5:29
